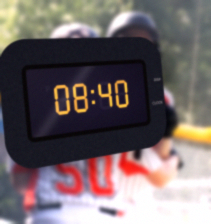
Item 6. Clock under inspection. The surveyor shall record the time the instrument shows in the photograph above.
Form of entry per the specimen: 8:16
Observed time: 8:40
